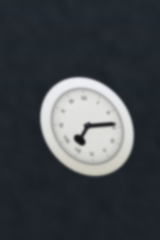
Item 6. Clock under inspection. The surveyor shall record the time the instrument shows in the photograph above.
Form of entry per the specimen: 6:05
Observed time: 7:14
